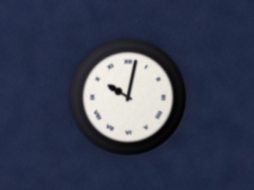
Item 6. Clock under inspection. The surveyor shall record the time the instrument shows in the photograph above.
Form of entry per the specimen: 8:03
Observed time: 10:02
